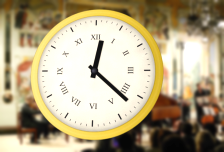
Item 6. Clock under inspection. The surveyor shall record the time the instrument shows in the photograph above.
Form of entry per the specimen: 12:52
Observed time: 12:22
